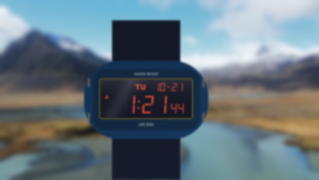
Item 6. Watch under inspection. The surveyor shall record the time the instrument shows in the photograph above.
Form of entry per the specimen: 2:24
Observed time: 1:21
